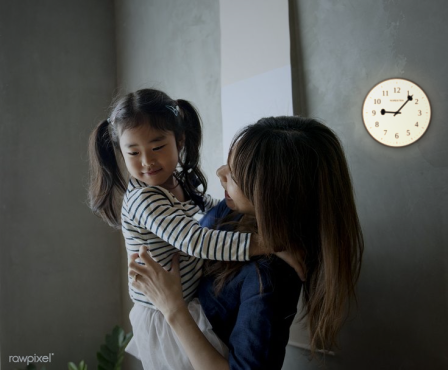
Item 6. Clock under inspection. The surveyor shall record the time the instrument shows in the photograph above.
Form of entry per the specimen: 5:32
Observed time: 9:07
